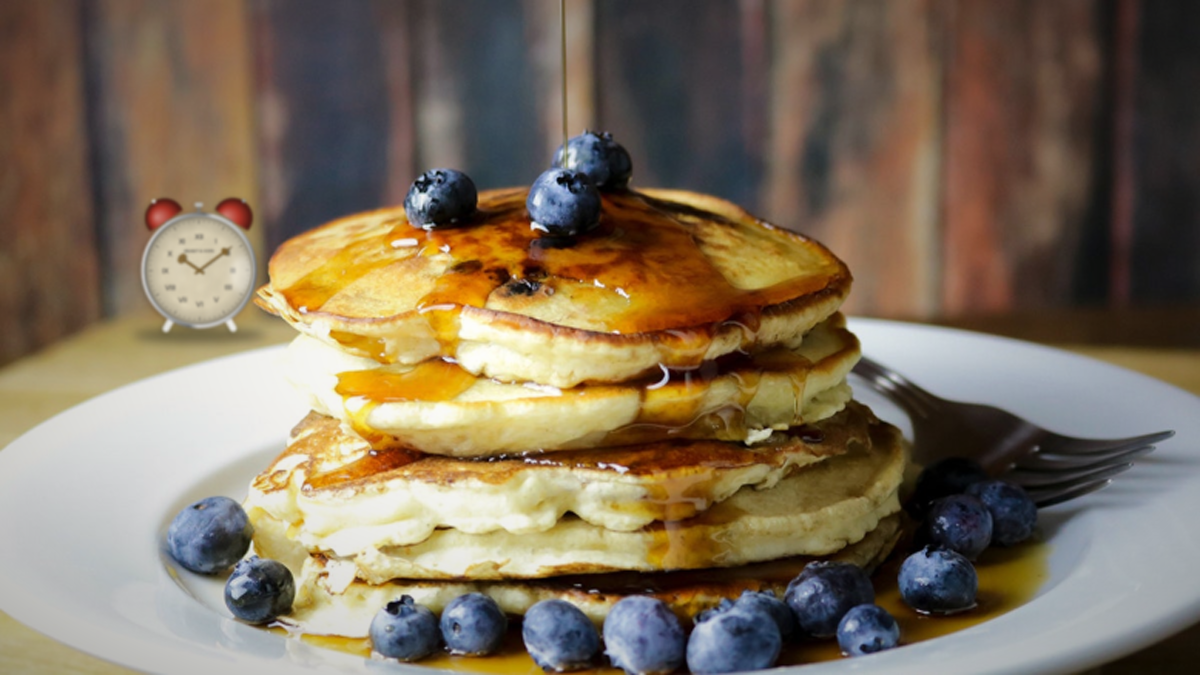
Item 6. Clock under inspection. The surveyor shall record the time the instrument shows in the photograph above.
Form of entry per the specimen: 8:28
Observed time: 10:09
